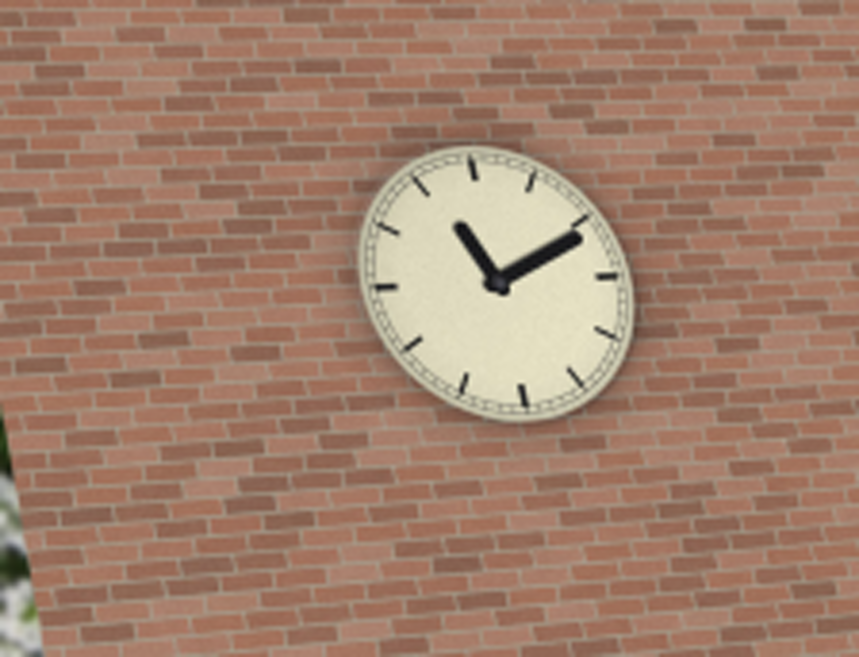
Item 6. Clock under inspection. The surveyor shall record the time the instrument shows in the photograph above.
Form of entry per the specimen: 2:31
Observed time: 11:11
